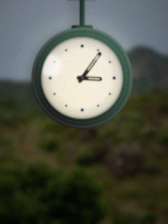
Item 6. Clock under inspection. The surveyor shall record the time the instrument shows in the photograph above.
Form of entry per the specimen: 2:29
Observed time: 3:06
